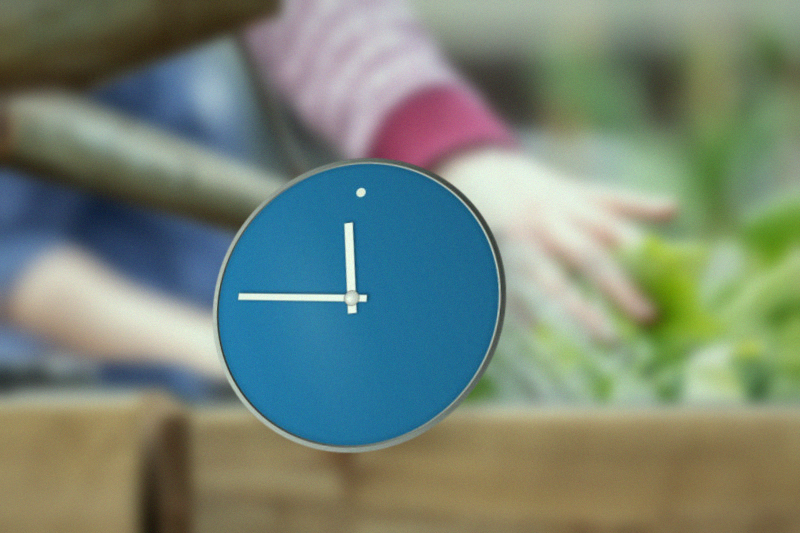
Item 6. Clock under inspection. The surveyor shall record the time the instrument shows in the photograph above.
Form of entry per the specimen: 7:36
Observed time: 11:45
